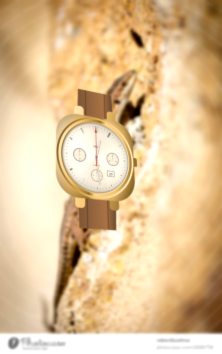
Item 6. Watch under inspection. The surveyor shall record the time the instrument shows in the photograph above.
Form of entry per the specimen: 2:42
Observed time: 12:29
